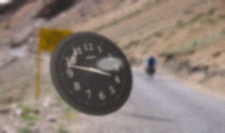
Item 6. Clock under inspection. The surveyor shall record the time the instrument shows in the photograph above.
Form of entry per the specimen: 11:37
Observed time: 3:48
